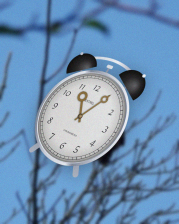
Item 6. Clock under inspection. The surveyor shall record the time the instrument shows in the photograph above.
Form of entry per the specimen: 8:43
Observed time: 11:05
